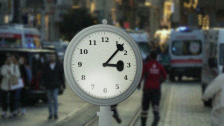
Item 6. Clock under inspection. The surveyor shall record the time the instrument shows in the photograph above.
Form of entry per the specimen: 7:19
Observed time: 3:07
